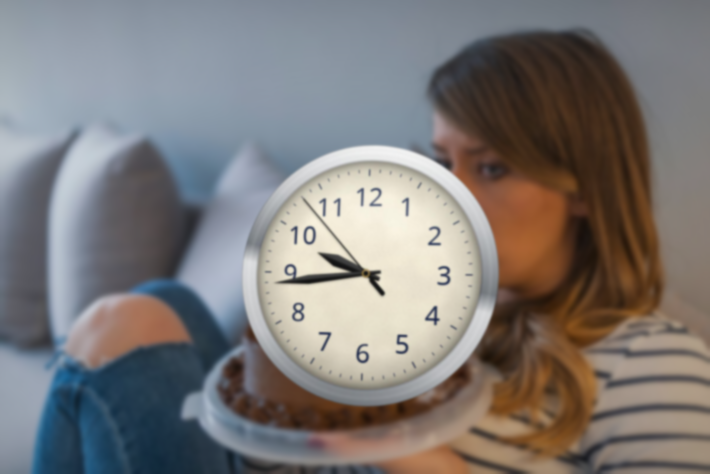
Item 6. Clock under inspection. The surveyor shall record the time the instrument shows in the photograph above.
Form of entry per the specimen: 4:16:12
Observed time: 9:43:53
